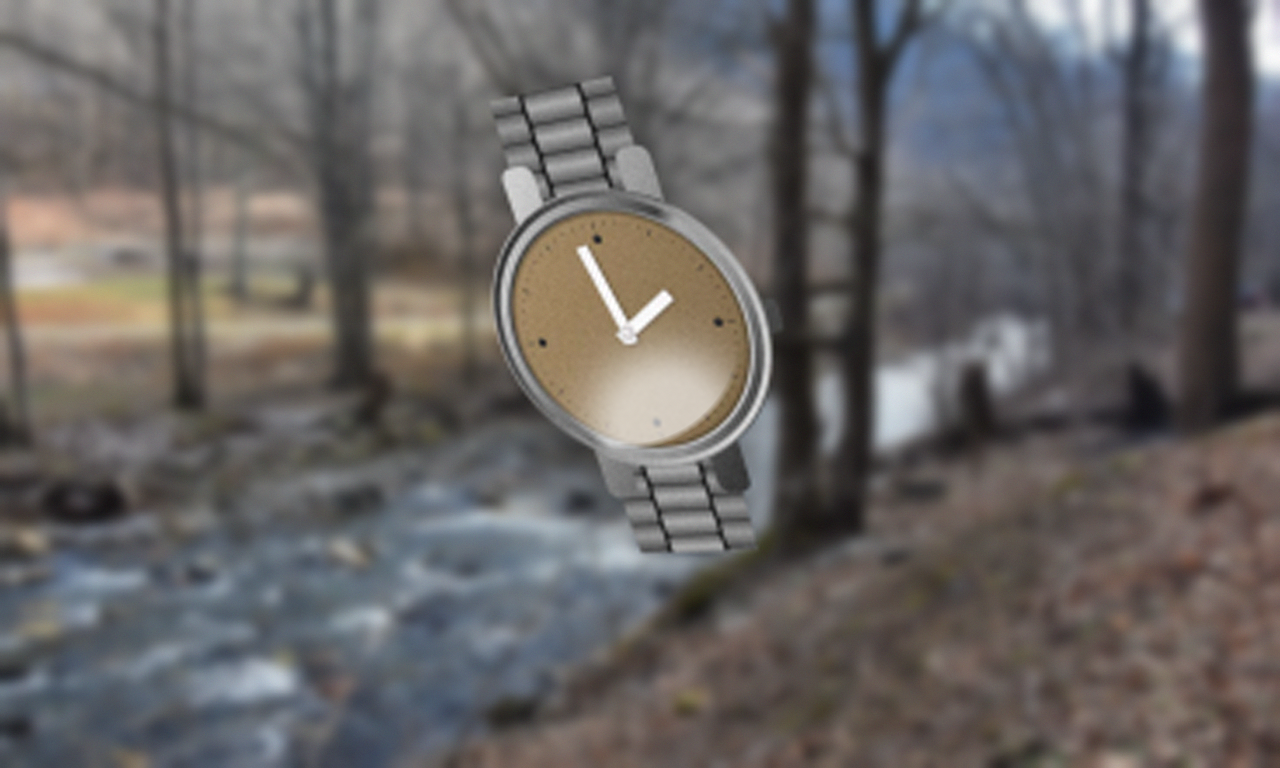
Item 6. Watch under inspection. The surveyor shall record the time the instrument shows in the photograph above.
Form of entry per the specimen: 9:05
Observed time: 1:58
